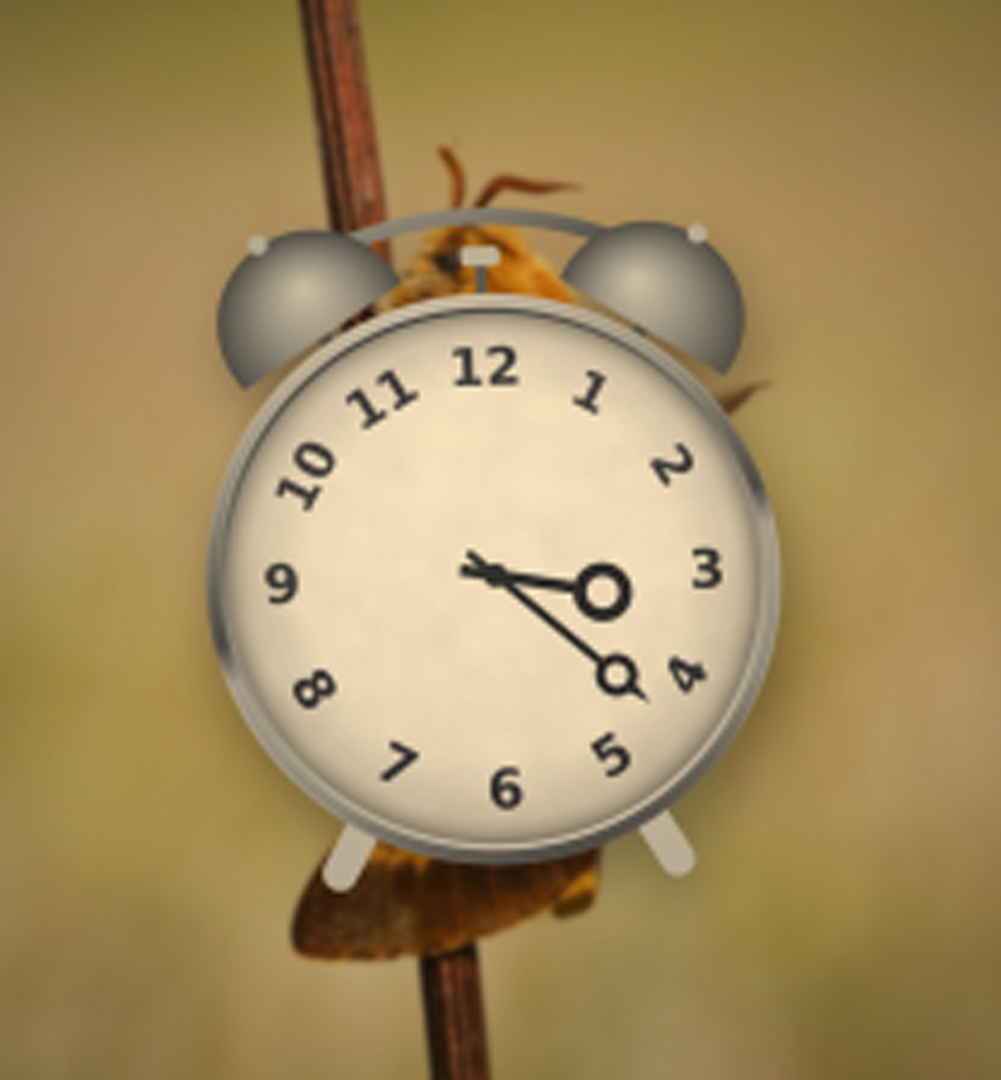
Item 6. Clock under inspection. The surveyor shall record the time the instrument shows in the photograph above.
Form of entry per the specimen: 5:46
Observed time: 3:22
